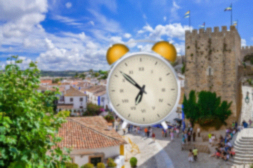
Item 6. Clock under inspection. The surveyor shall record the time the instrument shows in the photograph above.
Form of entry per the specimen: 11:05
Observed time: 6:52
